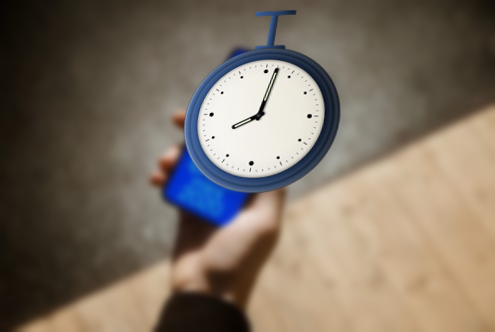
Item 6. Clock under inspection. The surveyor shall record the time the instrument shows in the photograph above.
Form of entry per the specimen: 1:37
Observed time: 8:02
